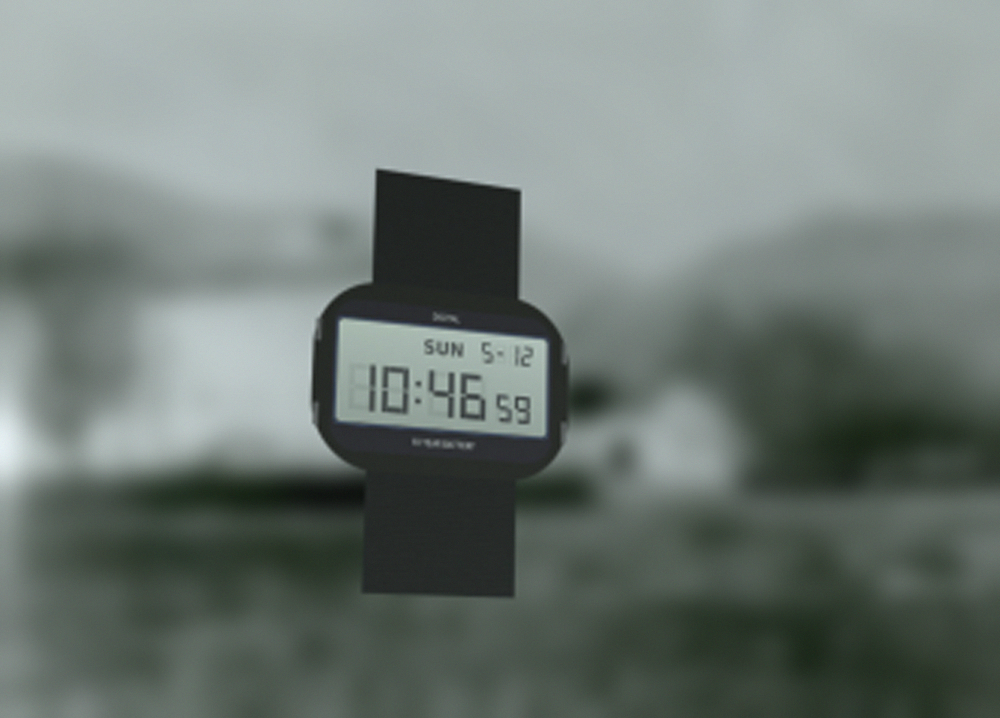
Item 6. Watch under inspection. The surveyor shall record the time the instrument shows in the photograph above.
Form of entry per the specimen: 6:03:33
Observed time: 10:46:59
